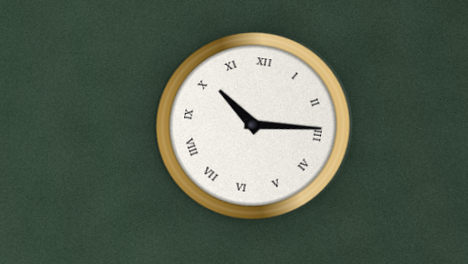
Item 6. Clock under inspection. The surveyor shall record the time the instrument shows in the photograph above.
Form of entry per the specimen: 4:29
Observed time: 10:14
